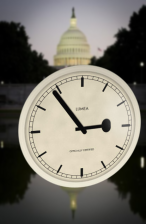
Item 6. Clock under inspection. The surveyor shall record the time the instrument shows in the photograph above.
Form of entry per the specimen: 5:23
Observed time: 2:54
